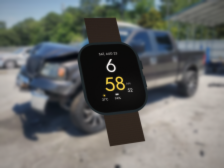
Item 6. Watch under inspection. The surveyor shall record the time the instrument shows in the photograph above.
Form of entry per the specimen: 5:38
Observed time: 6:58
